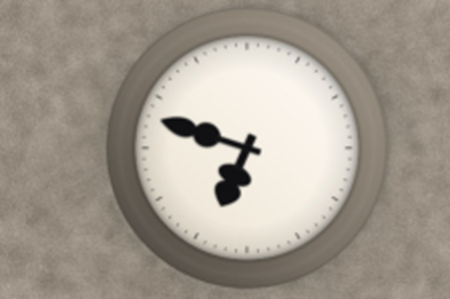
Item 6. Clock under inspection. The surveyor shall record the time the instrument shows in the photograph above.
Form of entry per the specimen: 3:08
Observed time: 6:48
